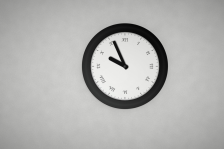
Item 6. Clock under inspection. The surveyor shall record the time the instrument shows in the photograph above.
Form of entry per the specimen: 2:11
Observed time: 9:56
